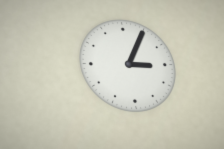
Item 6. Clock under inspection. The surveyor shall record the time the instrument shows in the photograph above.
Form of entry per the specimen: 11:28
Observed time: 3:05
